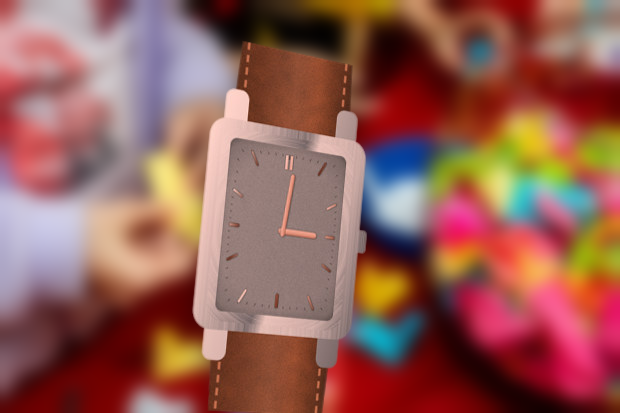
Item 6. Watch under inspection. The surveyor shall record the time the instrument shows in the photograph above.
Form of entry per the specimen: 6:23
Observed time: 3:01
